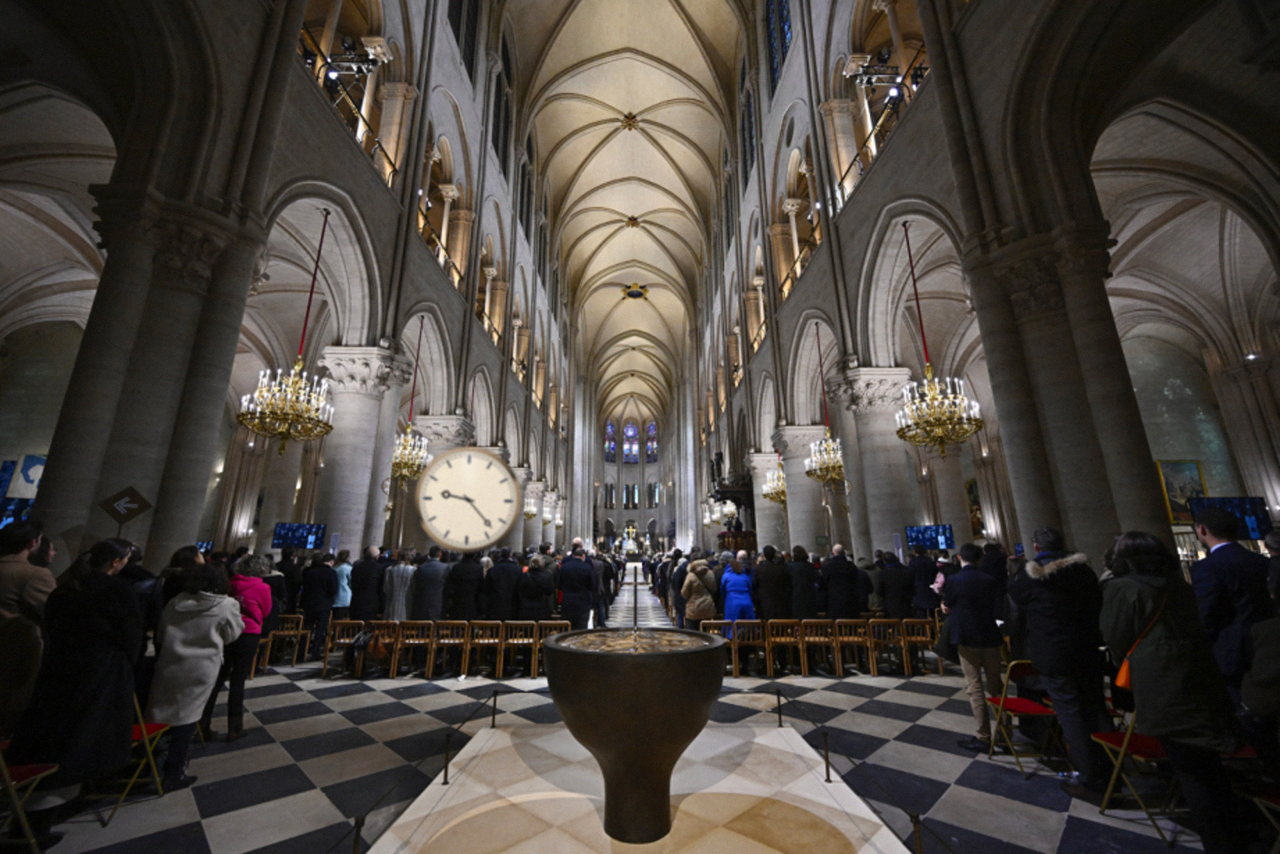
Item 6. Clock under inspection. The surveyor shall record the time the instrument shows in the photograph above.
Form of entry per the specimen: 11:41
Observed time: 9:23
